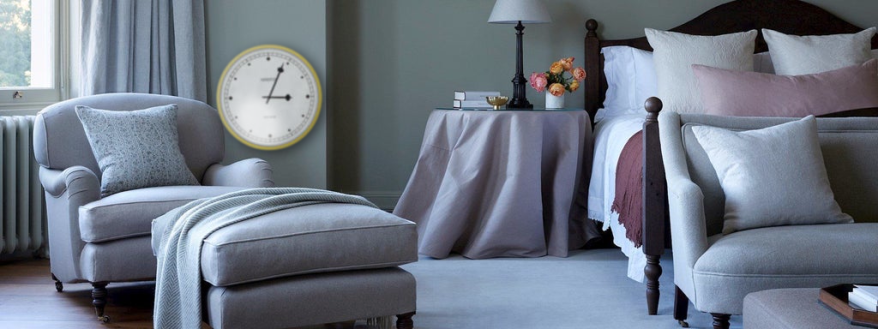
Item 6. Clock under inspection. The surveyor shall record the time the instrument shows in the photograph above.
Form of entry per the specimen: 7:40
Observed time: 3:04
